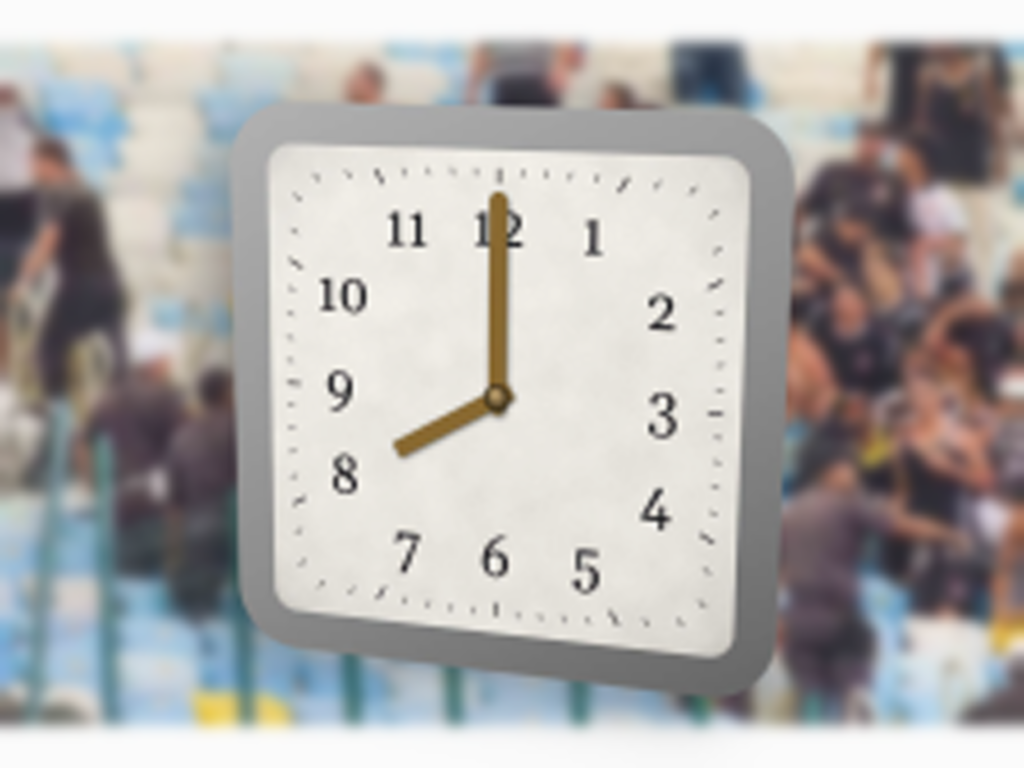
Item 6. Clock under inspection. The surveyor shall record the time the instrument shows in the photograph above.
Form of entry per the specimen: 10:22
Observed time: 8:00
